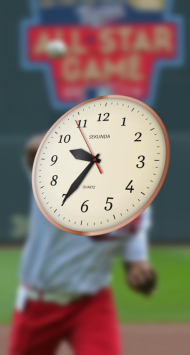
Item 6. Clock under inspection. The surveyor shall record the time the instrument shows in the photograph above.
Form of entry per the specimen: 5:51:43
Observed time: 9:34:54
